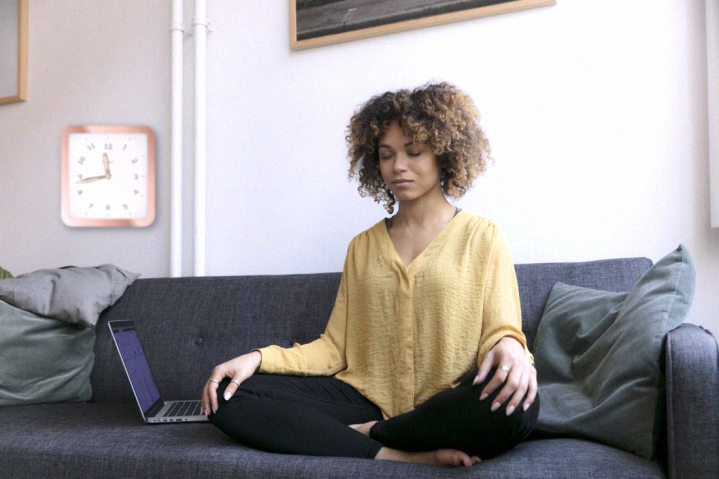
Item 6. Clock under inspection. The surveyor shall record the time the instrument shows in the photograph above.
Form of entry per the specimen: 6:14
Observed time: 11:43
